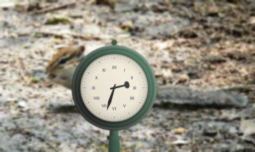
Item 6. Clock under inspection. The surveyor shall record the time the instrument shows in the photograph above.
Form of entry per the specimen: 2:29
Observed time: 2:33
